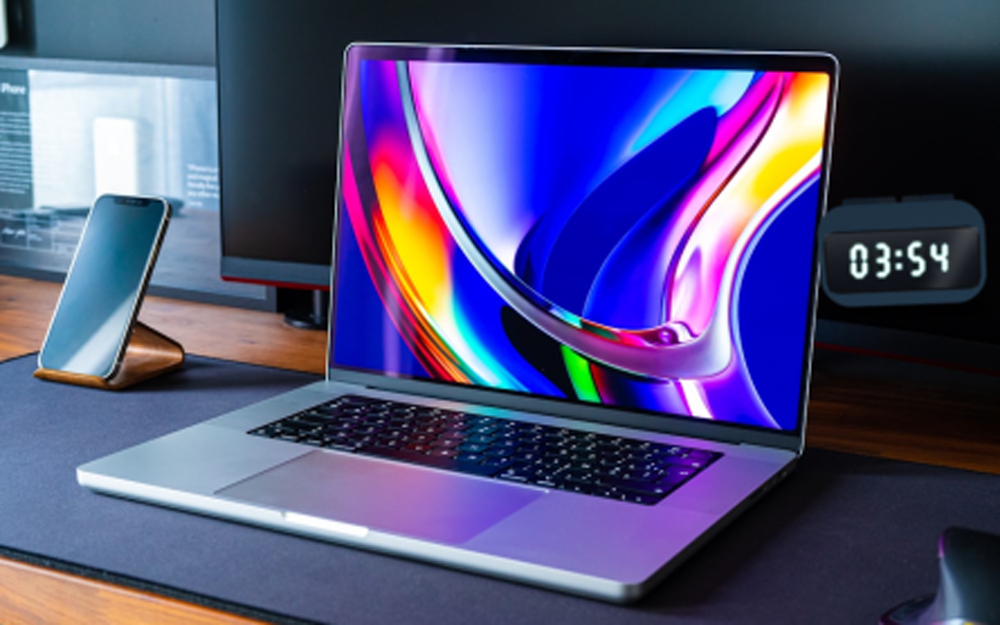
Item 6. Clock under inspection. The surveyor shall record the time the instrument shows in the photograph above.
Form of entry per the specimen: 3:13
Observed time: 3:54
